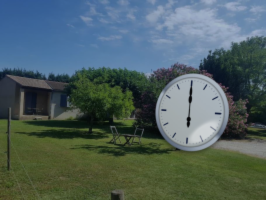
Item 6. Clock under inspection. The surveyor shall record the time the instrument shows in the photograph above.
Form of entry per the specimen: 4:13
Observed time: 6:00
